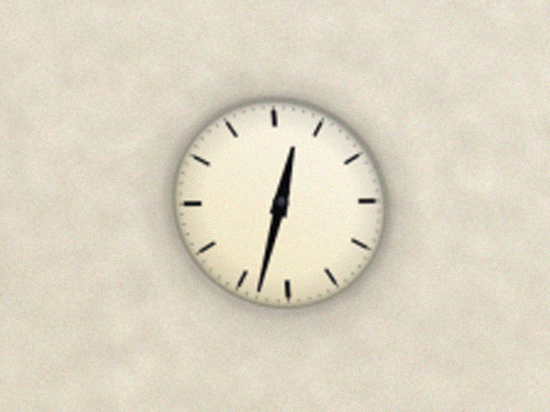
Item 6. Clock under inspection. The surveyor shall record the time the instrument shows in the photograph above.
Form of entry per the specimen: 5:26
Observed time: 12:33
